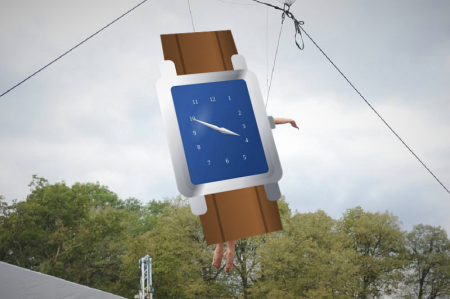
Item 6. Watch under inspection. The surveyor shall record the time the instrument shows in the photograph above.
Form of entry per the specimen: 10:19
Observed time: 3:50
